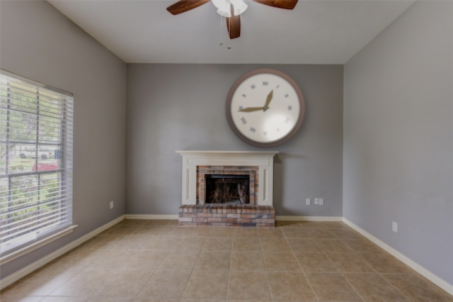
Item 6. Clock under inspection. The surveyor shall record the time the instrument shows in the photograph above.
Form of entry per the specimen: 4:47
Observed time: 12:44
